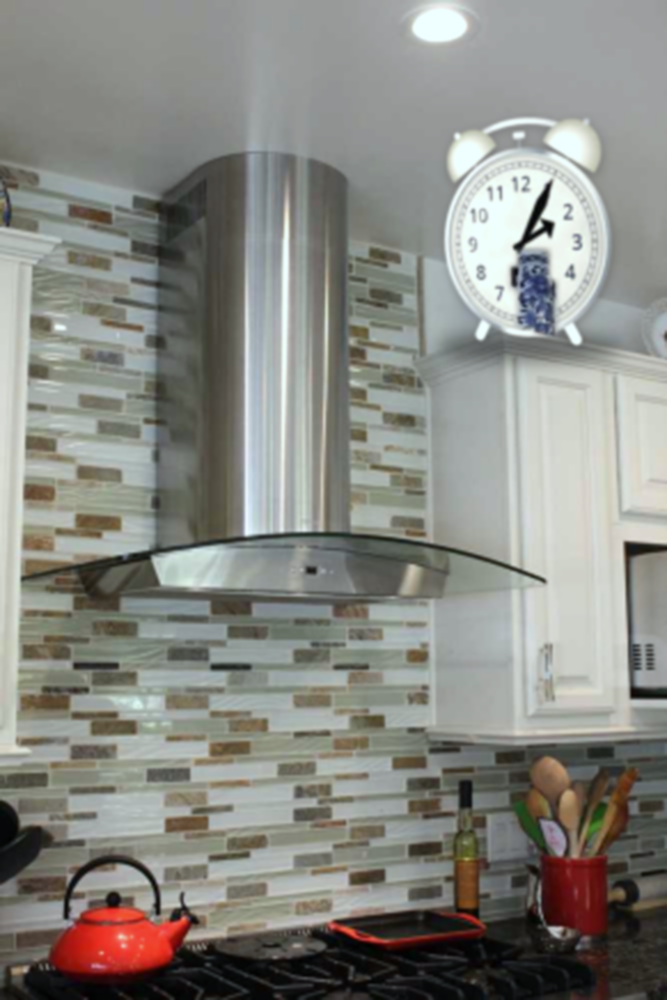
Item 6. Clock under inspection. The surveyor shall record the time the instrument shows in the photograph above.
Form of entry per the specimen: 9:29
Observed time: 2:05
